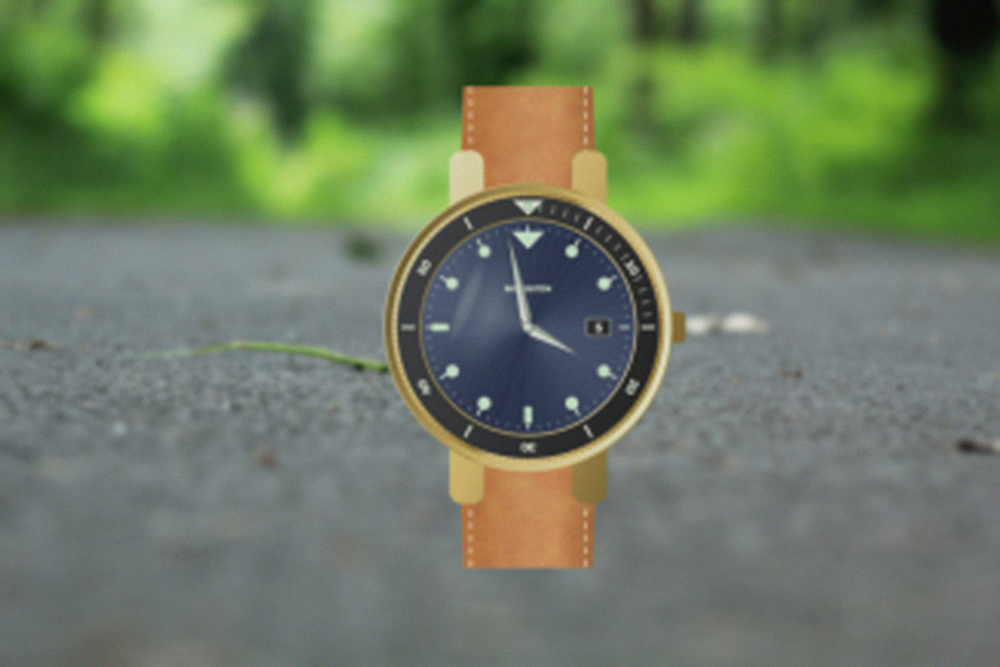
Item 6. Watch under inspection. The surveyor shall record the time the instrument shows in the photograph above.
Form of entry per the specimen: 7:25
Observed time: 3:58
